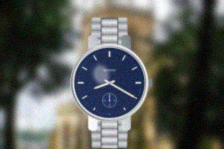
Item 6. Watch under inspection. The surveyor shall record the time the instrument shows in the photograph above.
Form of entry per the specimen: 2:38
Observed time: 8:20
